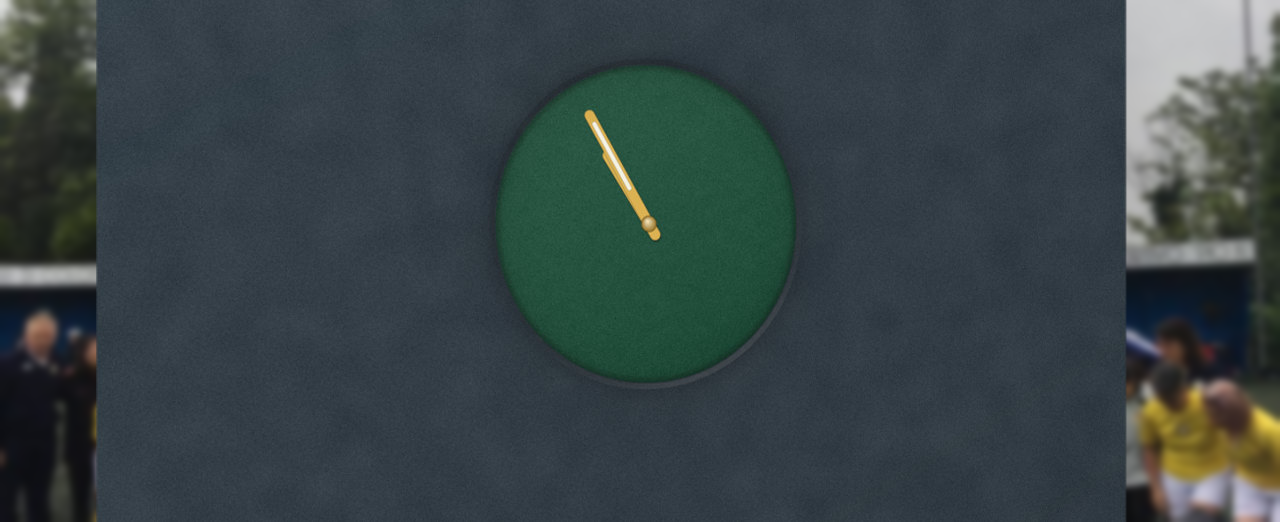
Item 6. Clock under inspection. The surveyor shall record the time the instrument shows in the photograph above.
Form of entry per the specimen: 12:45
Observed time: 10:55
